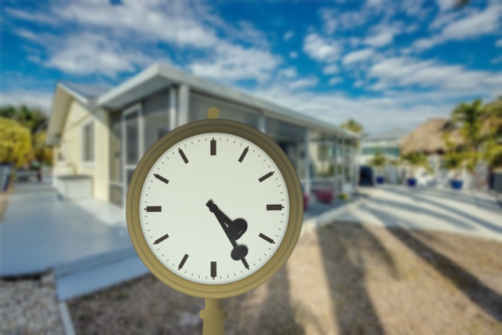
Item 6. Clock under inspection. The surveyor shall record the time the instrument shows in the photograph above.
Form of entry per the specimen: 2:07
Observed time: 4:25
